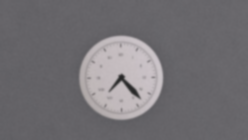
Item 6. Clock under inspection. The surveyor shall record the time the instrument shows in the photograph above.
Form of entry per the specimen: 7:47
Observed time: 7:23
